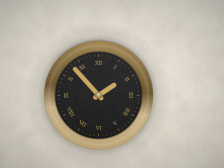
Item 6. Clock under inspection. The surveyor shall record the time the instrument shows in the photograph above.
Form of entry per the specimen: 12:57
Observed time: 1:53
